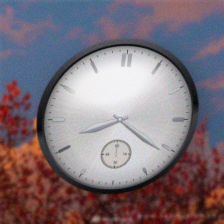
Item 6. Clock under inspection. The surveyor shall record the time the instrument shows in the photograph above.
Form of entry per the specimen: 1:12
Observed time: 8:21
